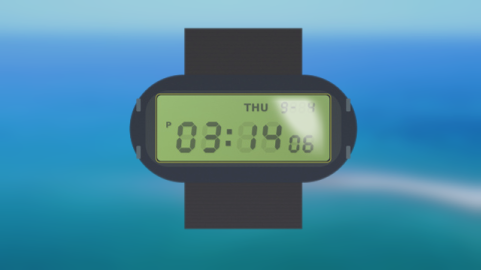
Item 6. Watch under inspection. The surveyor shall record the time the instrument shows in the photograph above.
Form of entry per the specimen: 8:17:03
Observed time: 3:14:06
